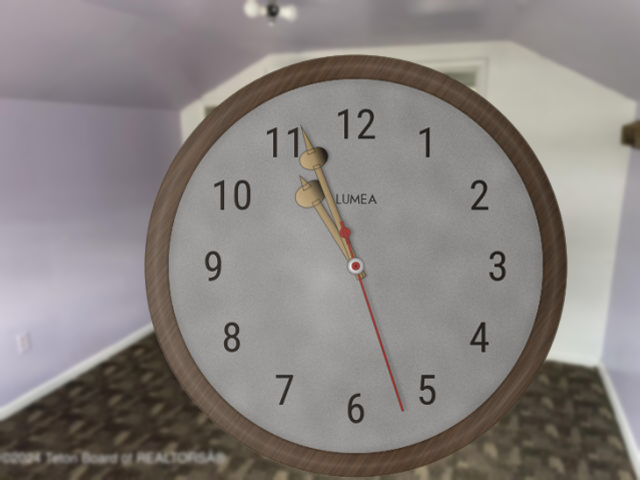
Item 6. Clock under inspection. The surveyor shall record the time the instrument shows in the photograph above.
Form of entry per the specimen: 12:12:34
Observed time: 10:56:27
